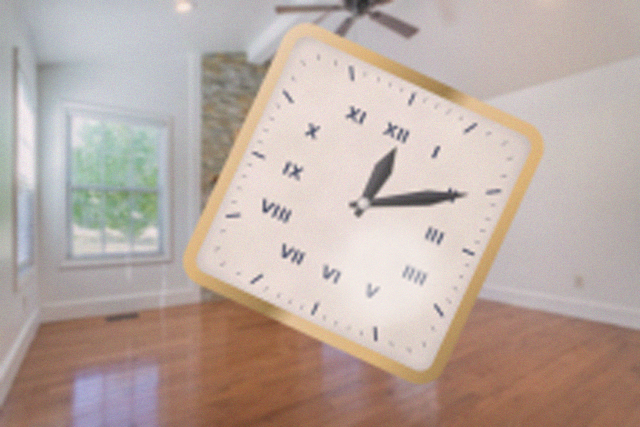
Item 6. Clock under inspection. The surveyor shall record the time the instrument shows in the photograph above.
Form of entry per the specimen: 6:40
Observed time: 12:10
